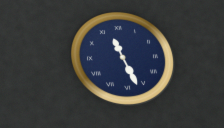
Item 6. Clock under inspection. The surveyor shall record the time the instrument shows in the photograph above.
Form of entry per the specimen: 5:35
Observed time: 11:27
